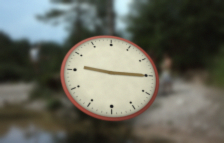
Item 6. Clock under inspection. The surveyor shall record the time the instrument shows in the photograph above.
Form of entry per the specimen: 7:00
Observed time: 9:15
